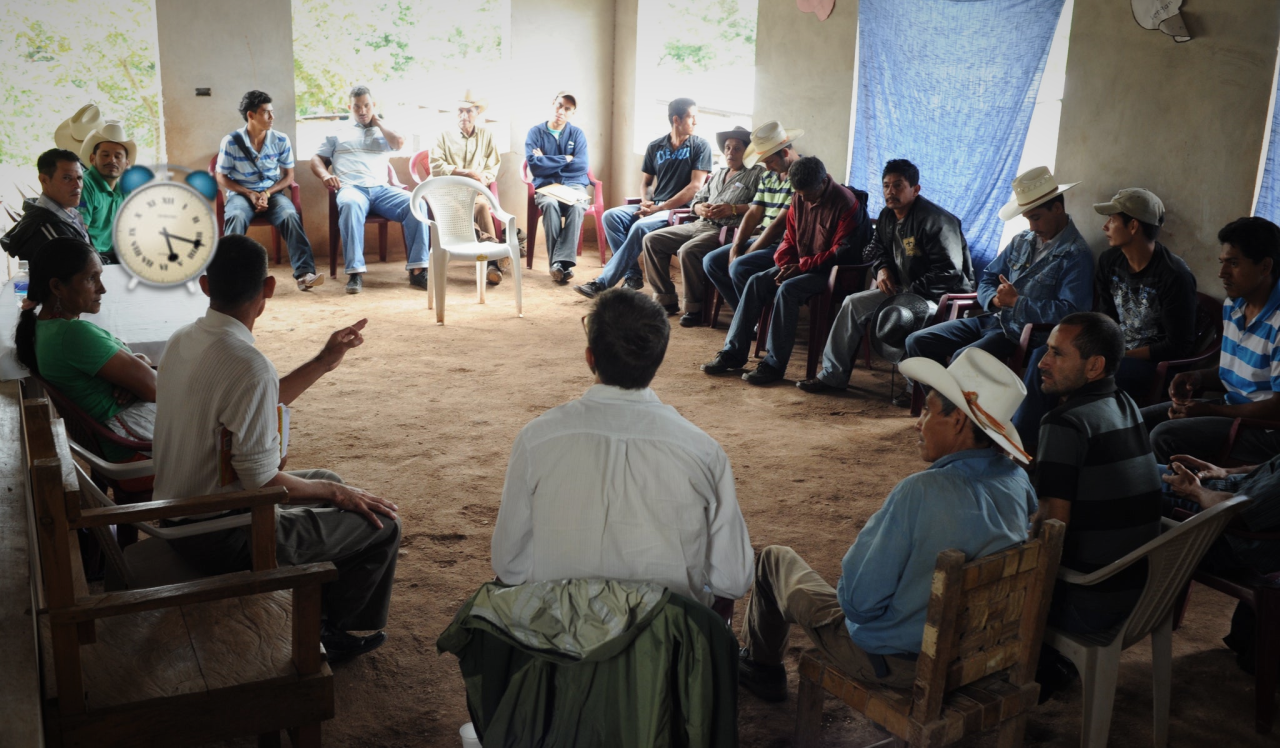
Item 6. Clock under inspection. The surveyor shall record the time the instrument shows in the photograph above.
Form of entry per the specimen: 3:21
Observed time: 5:17
